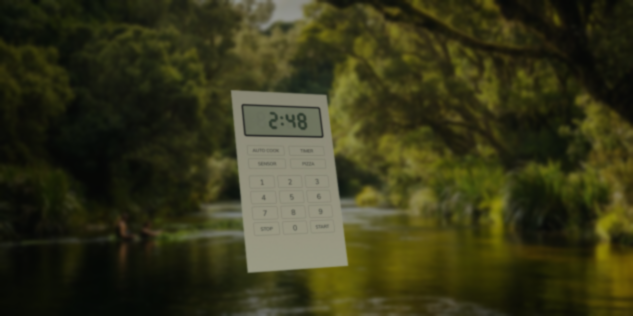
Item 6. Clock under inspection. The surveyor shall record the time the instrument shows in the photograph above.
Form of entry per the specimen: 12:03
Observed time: 2:48
